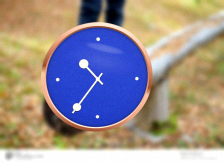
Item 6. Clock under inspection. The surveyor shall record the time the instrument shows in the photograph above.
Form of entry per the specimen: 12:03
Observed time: 10:36
